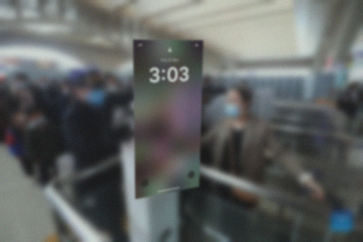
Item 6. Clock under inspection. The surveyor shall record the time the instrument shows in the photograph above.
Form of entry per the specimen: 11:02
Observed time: 3:03
